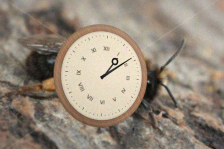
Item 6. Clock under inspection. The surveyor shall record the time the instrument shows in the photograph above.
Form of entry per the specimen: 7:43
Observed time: 1:09
